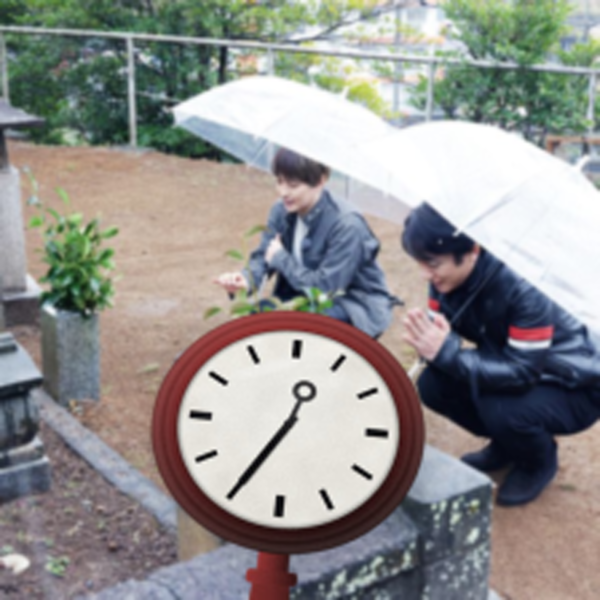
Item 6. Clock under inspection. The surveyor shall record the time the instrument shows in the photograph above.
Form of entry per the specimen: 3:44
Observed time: 12:35
